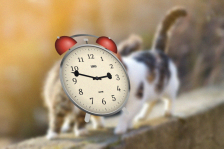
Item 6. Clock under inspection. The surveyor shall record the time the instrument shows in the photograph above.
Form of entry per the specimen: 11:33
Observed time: 2:48
